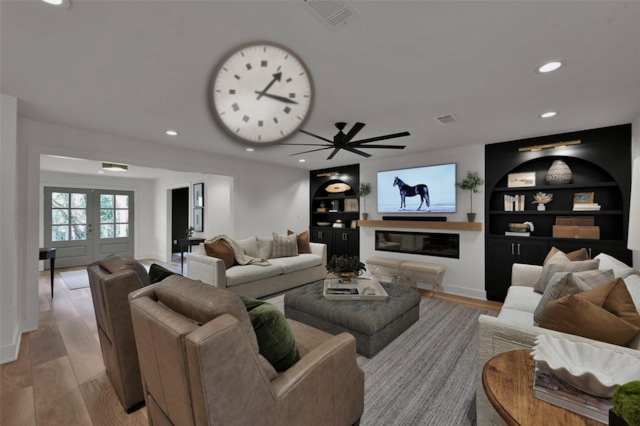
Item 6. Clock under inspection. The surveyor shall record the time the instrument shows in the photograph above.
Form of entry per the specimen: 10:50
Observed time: 1:17
